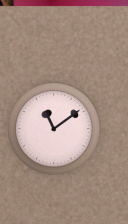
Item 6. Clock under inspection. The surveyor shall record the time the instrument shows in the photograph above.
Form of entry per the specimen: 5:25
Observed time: 11:09
